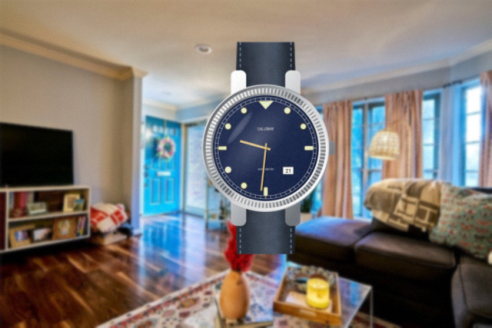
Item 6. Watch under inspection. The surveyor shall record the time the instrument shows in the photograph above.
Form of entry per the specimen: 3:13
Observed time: 9:31
